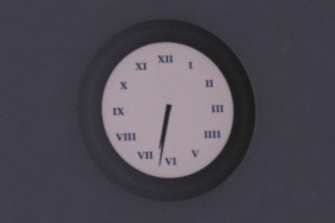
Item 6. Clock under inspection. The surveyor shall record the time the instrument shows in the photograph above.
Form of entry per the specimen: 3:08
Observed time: 6:32
